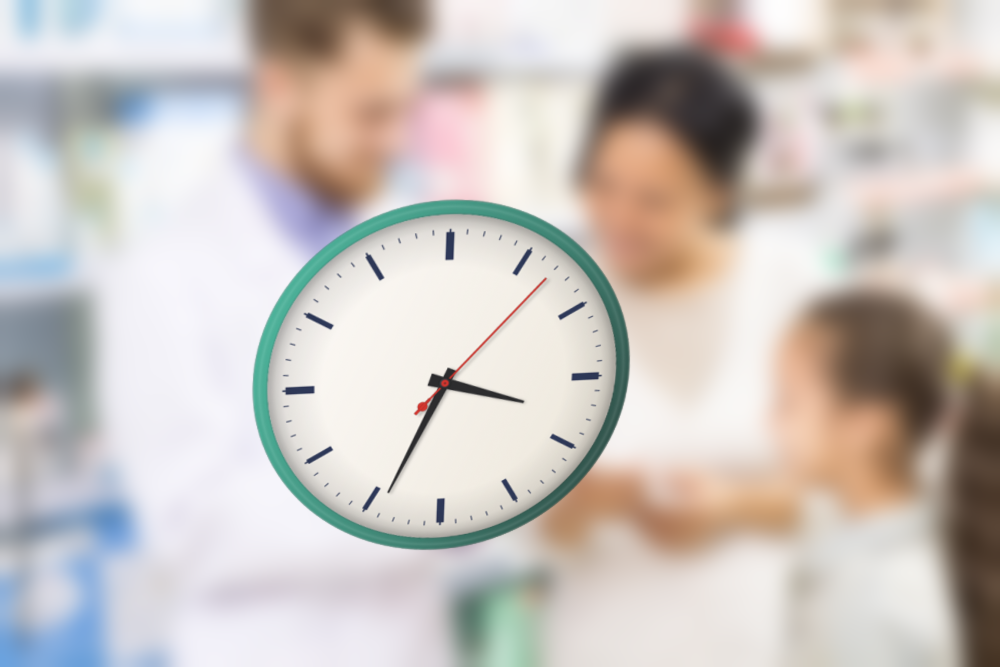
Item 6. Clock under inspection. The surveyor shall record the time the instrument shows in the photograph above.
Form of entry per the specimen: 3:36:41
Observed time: 3:34:07
